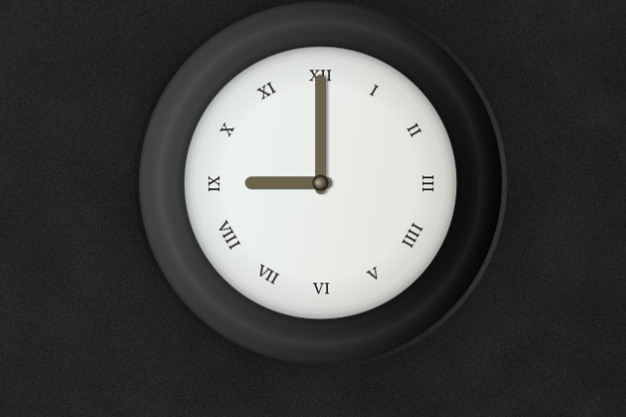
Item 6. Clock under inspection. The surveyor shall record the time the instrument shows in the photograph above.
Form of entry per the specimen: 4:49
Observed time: 9:00
